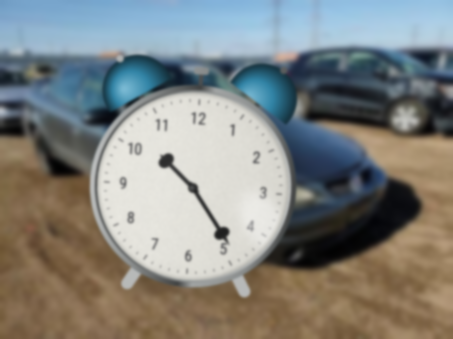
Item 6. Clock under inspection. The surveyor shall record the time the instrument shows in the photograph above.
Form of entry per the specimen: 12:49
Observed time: 10:24
